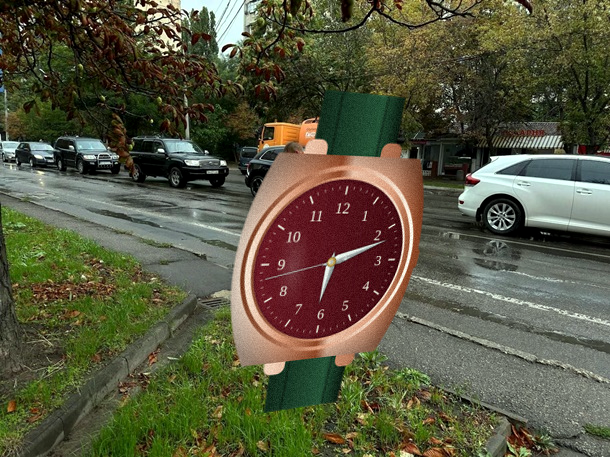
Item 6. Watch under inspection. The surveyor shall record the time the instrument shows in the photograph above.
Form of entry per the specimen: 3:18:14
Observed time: 6:11:43
